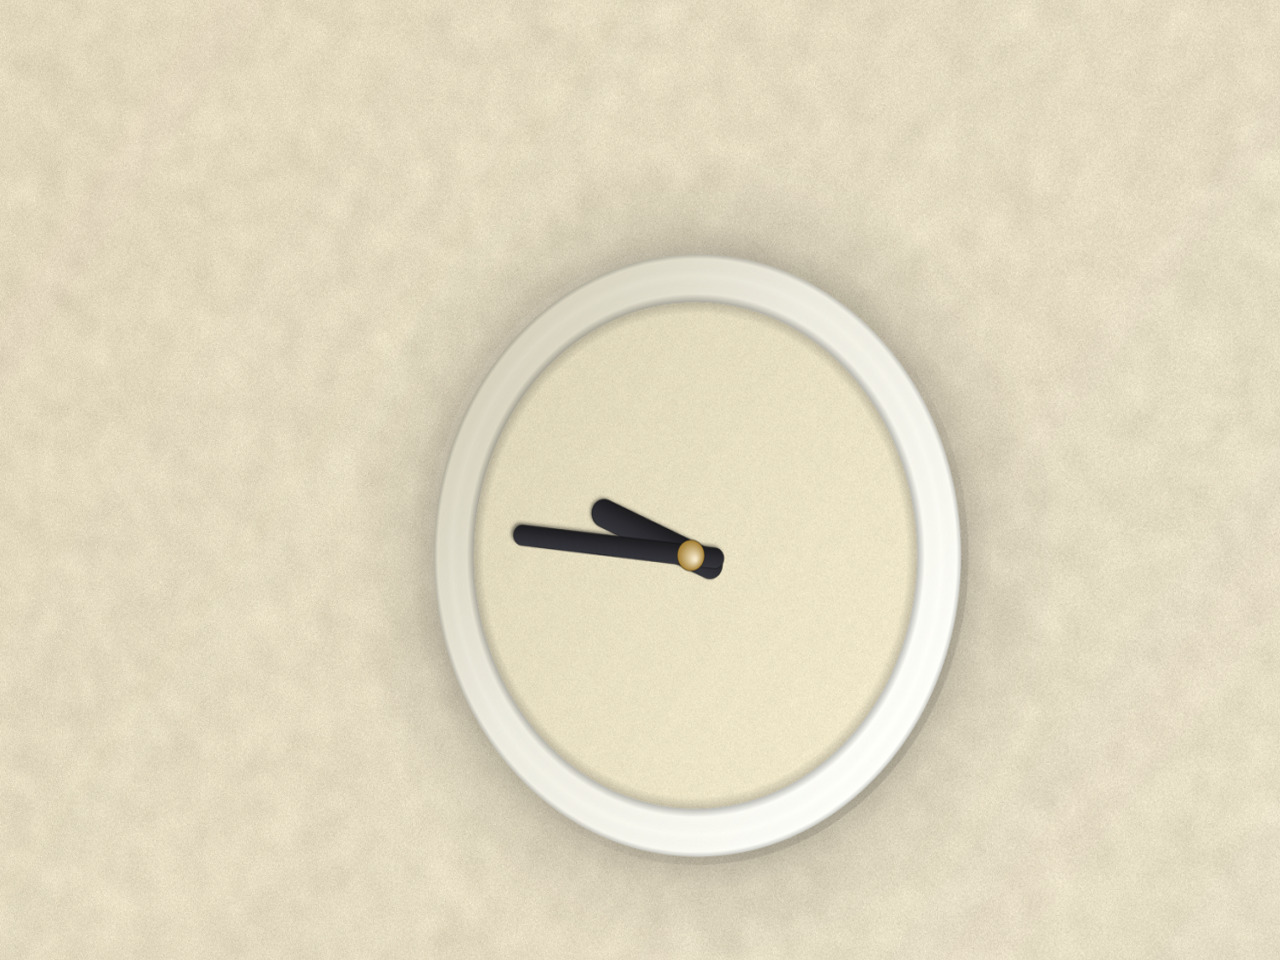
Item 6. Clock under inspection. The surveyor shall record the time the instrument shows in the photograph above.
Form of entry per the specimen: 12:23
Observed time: 9:46
